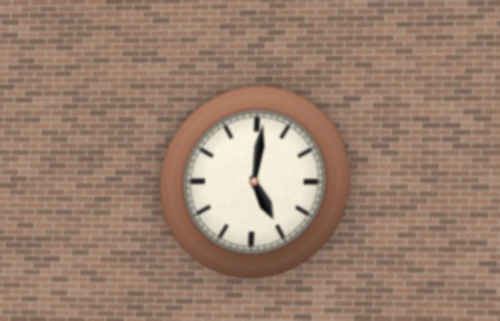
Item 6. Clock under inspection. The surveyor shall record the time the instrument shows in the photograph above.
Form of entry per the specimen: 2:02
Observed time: 5:01
